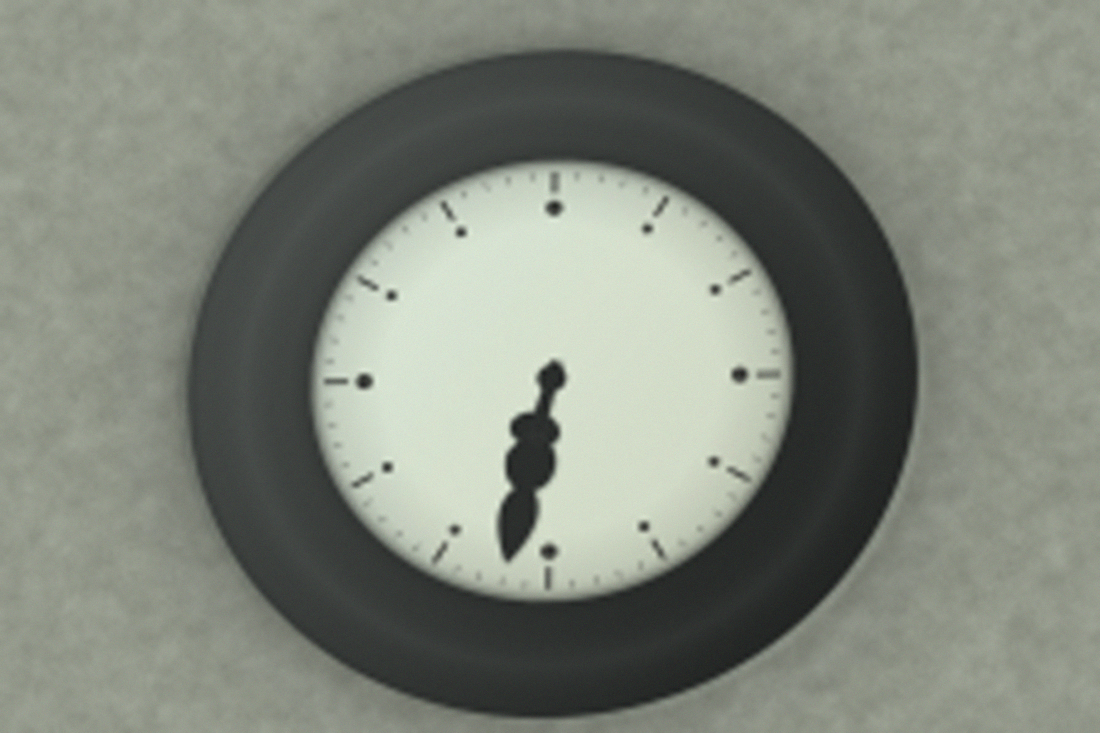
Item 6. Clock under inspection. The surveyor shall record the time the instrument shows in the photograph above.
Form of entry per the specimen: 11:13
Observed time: 6:32
